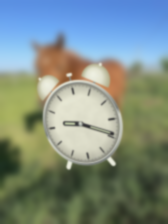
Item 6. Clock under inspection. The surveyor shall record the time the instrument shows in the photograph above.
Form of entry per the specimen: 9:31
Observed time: 9:19
